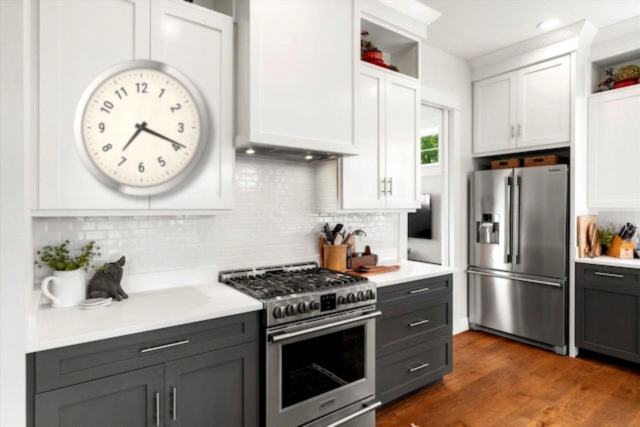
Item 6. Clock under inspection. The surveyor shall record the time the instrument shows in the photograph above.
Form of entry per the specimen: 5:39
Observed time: 7:19
